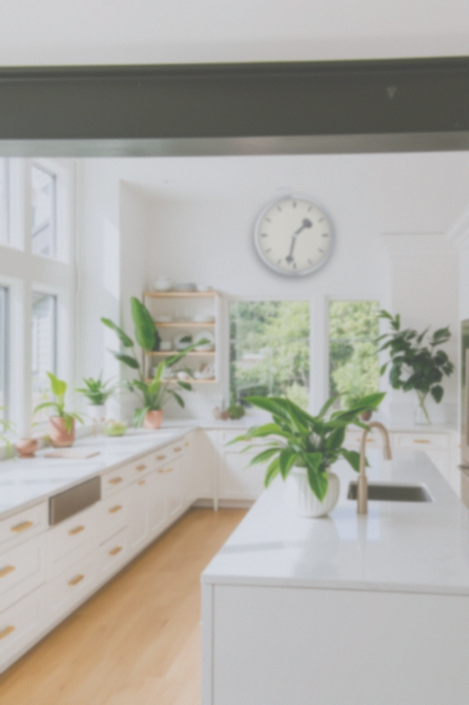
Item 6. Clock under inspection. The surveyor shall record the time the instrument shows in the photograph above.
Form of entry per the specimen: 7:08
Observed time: 1:32
